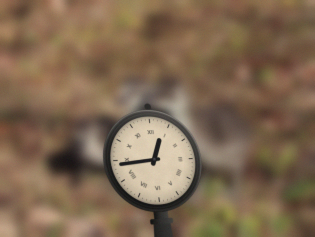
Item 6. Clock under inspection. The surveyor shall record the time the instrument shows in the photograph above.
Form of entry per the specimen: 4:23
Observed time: 12:44
